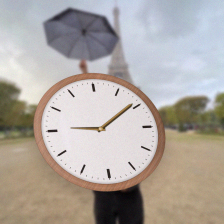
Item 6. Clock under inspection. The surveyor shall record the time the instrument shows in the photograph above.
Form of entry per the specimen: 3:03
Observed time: 9:09
